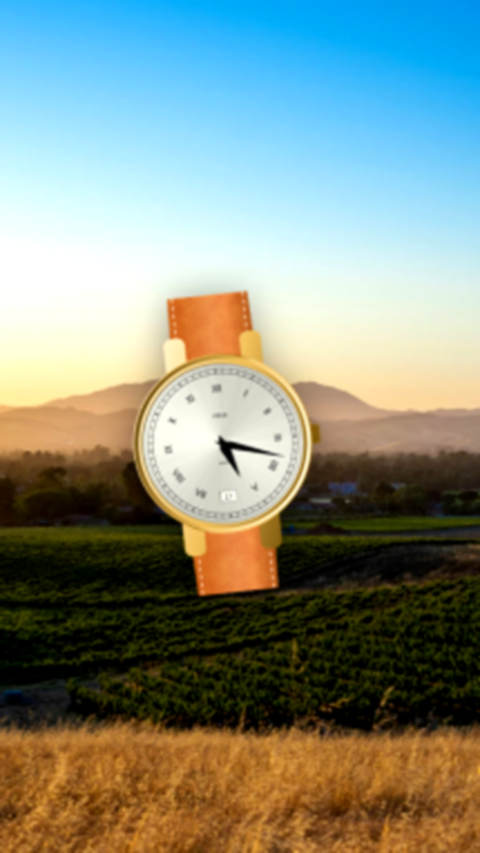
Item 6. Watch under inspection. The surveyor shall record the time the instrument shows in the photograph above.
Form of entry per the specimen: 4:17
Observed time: 5:18
